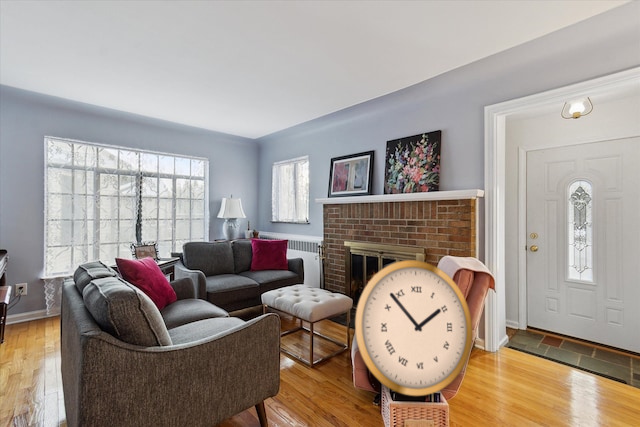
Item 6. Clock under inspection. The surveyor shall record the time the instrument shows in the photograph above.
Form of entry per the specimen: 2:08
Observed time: 1:53
